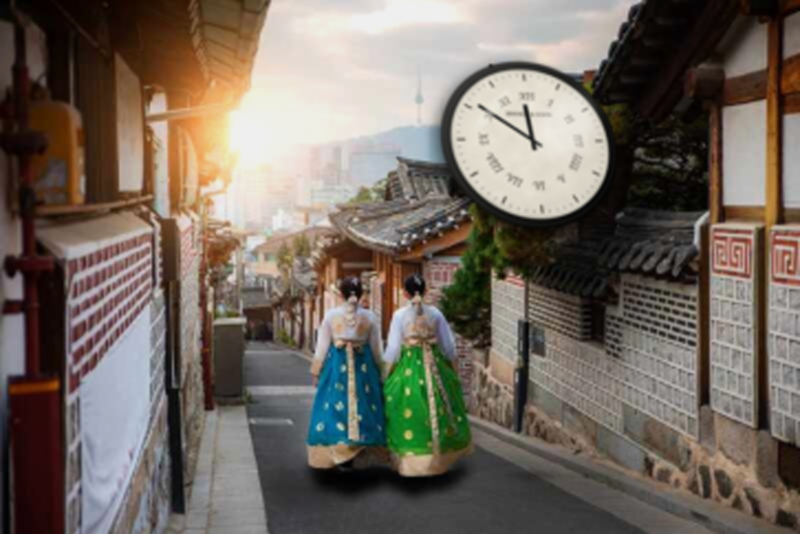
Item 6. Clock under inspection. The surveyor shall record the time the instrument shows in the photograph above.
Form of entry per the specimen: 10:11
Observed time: 11:51
